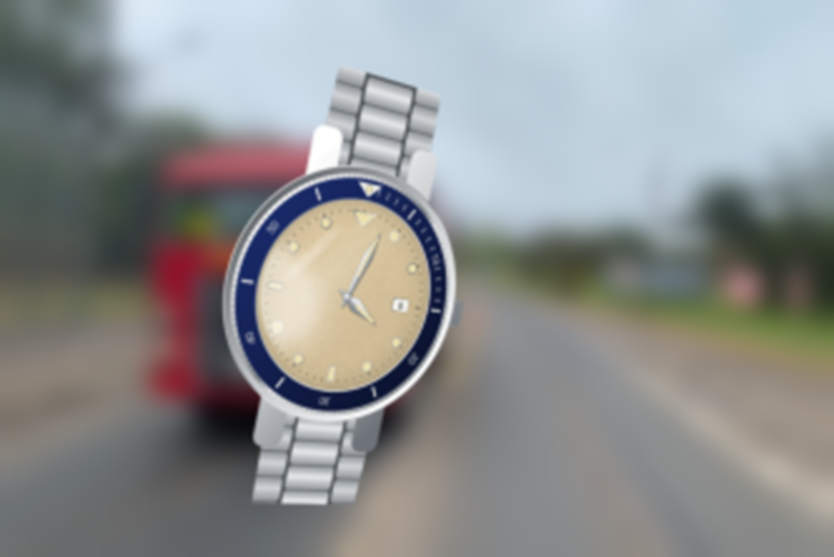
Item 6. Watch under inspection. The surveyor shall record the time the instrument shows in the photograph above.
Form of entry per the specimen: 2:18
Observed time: 4:03
